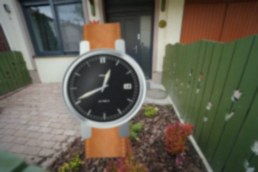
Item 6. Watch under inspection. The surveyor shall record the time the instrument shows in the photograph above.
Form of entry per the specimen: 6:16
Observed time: 12:41
